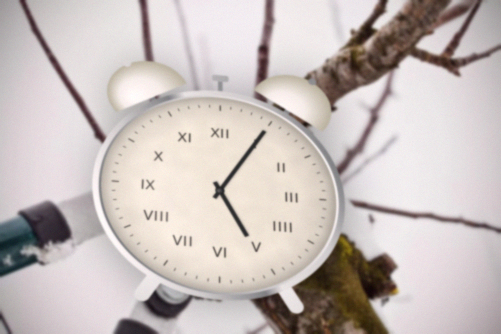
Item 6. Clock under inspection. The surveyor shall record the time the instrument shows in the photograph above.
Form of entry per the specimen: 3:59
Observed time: 5:05
